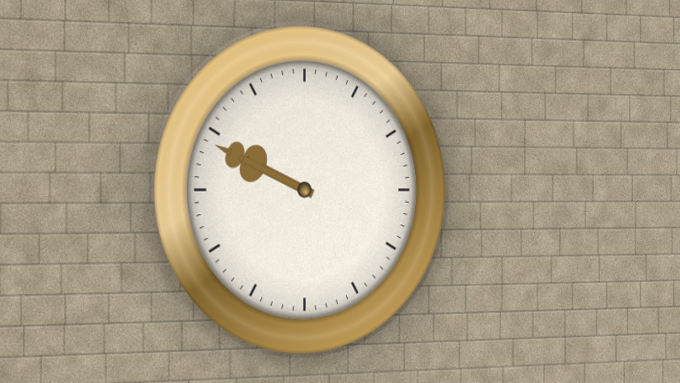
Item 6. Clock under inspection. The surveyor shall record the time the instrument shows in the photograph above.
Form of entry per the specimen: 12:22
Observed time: 9:49
